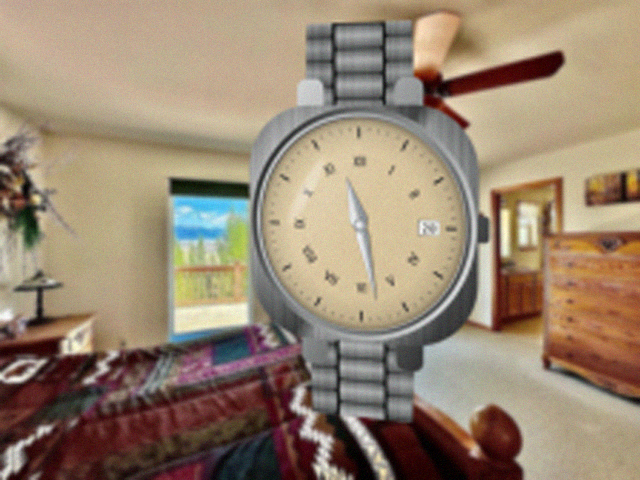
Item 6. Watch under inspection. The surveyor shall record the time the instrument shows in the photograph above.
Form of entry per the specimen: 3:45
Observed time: 11:28
